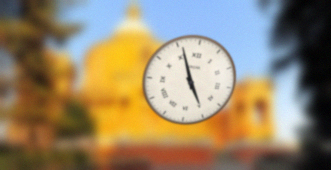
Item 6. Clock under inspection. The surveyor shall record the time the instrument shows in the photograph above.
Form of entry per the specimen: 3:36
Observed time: 4:56
